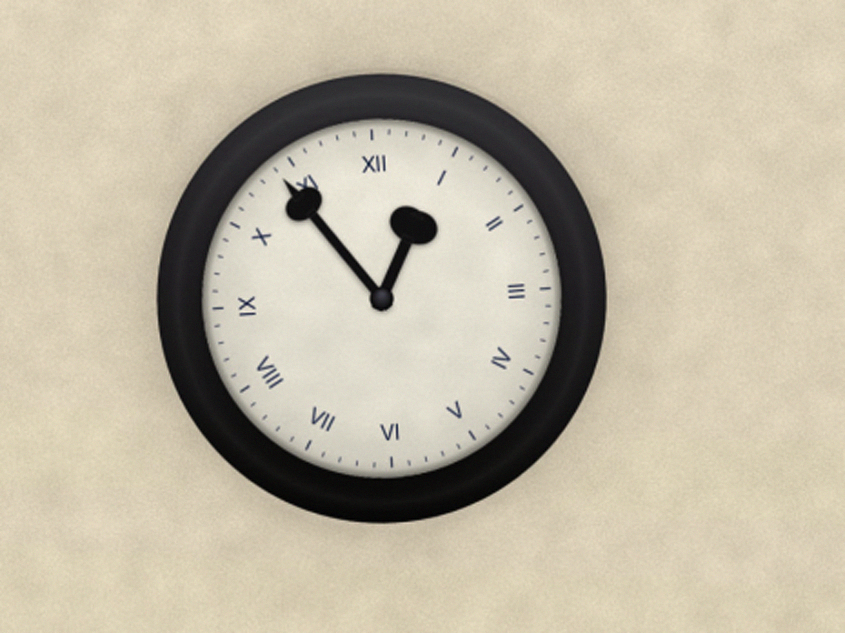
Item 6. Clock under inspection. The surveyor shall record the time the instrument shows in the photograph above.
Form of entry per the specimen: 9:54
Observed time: 12:54
